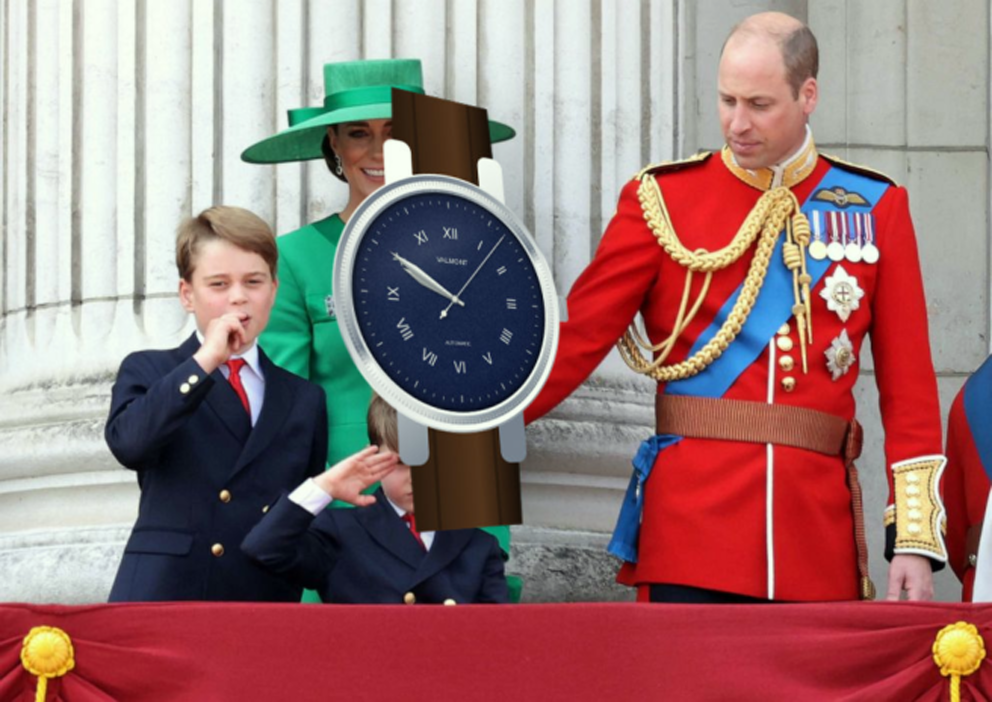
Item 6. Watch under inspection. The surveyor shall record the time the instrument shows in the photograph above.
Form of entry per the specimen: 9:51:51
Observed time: 9:50:07
